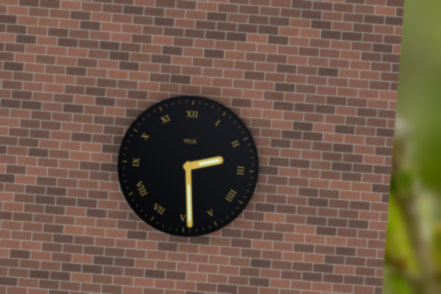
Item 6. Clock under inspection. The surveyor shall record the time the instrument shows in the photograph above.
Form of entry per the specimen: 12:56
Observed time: 2:29
